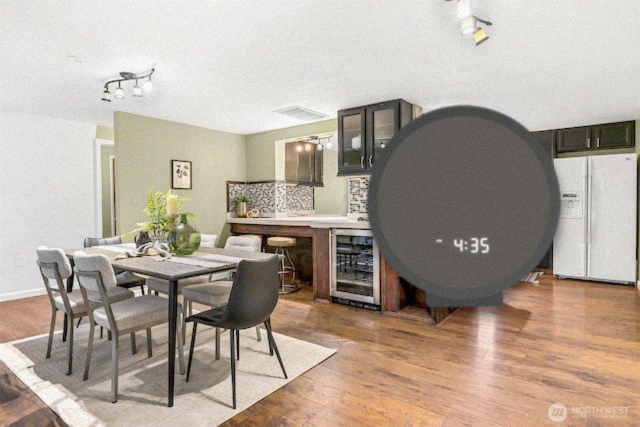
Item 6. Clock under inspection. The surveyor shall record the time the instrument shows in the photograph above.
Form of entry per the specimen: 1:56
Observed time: 4:35
